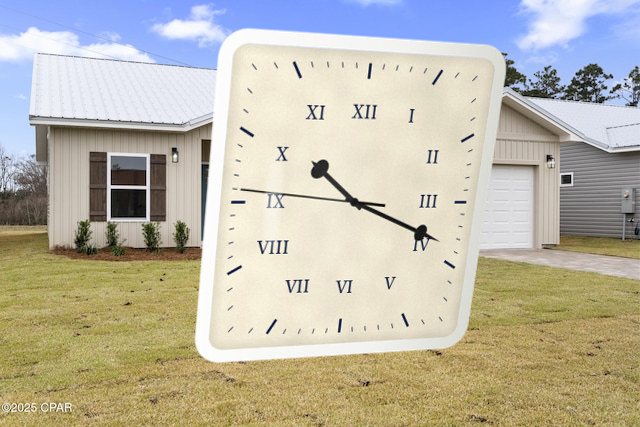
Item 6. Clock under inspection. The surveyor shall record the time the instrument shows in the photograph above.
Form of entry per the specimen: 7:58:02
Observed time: 10:18:46
